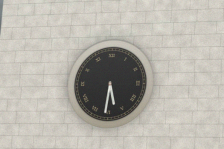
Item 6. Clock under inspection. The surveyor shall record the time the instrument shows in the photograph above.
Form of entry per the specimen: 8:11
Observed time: 5:31
